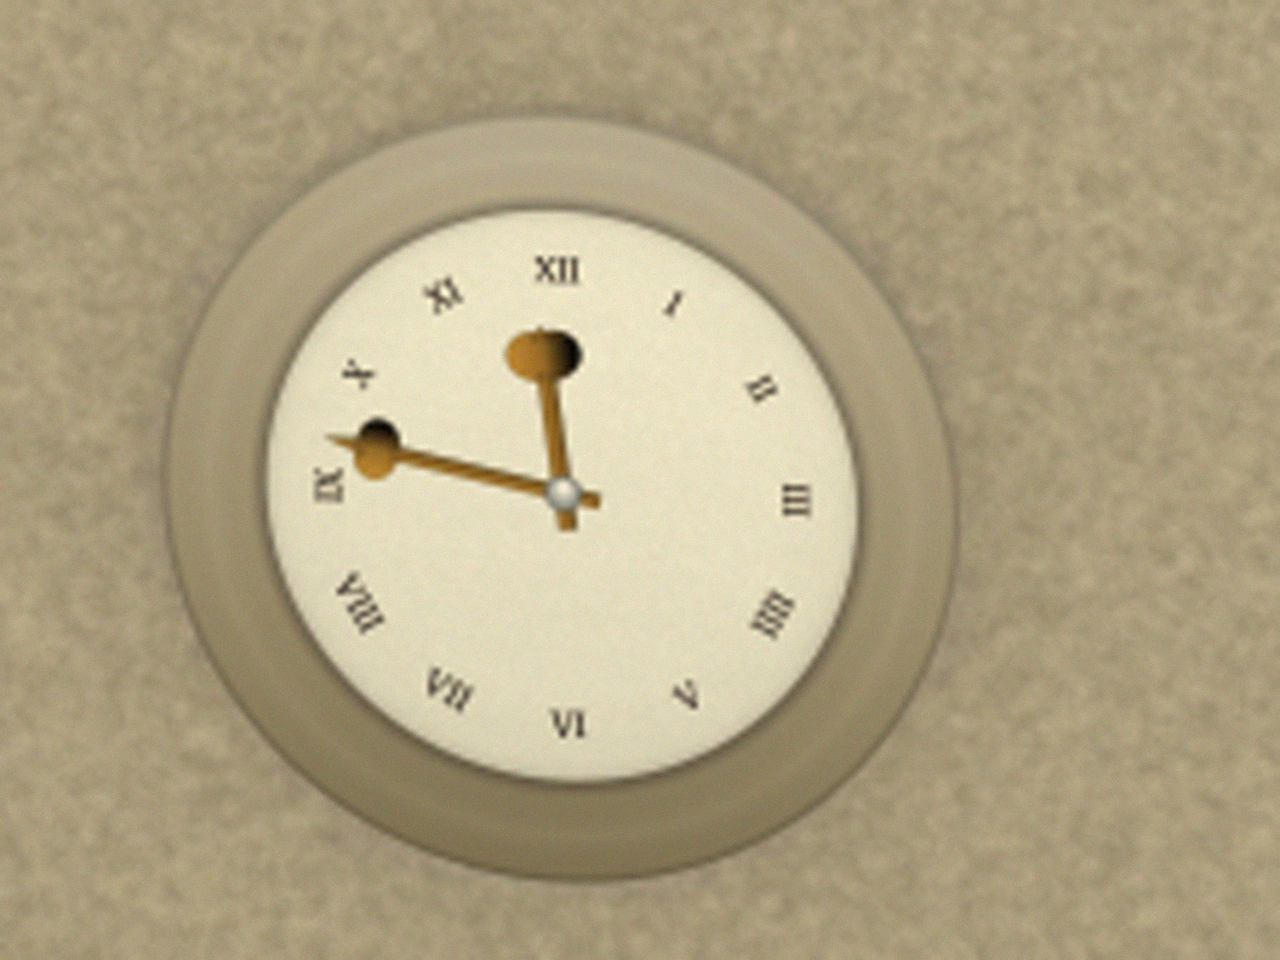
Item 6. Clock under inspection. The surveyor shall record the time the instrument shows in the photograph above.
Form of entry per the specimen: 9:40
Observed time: 11:47
